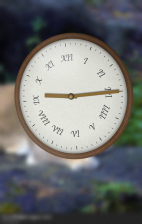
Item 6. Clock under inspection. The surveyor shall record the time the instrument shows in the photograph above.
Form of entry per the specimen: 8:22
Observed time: 9:15
